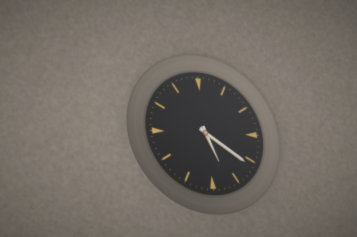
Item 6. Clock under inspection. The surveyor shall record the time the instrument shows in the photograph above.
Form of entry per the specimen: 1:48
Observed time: 5:21
